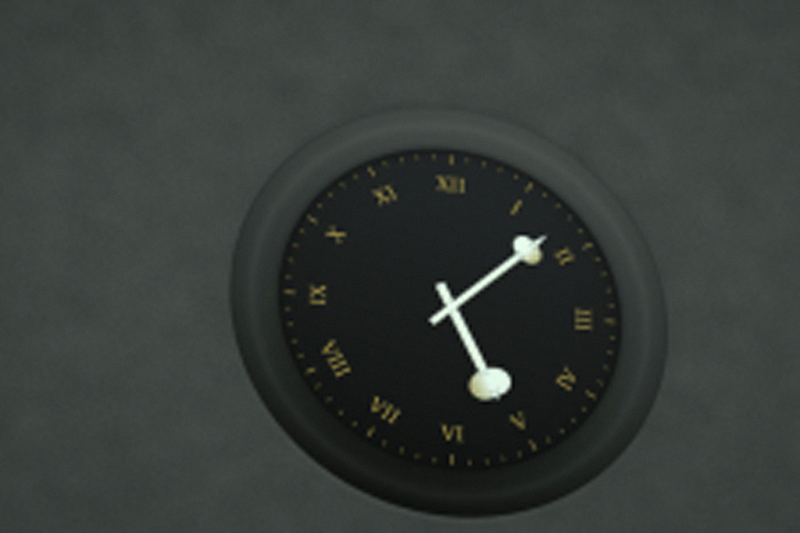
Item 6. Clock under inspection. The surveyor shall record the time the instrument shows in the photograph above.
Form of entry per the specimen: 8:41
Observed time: 5:08
